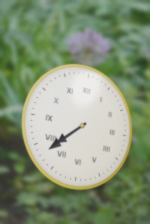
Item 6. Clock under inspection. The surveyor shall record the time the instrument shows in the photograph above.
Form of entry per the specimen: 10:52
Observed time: 7:38
